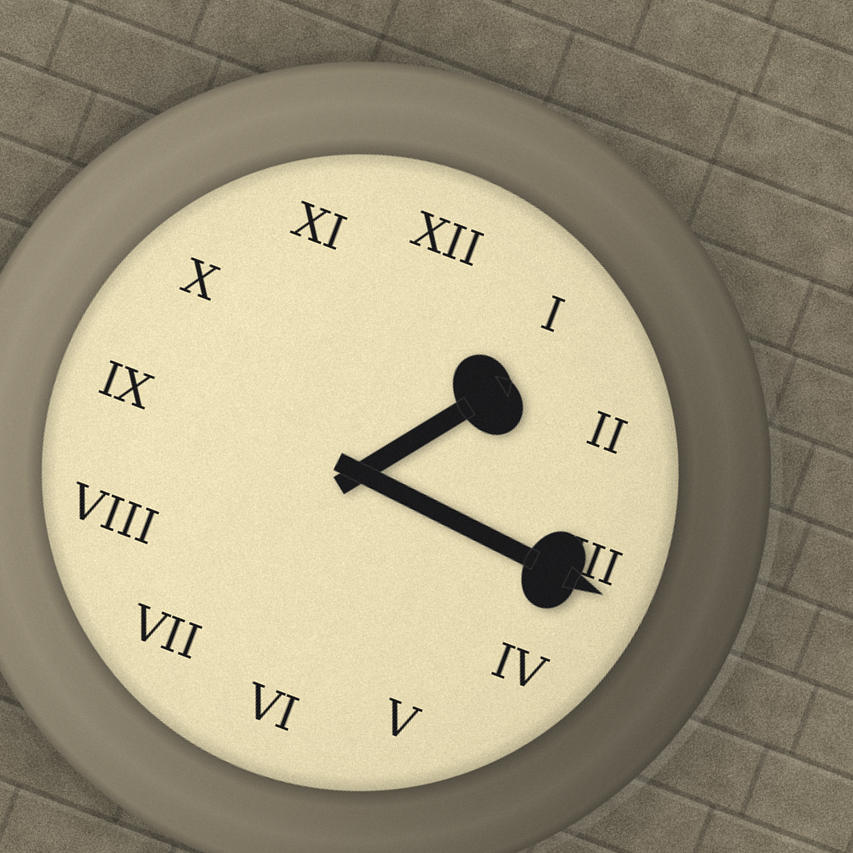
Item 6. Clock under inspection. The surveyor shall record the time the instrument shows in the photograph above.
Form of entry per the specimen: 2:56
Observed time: 1:16
